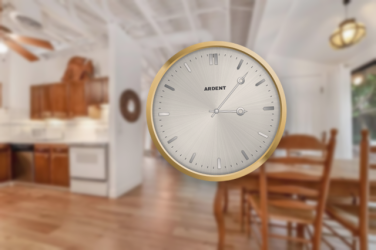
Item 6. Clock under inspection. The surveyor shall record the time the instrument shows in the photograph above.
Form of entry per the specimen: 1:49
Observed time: 3:07
